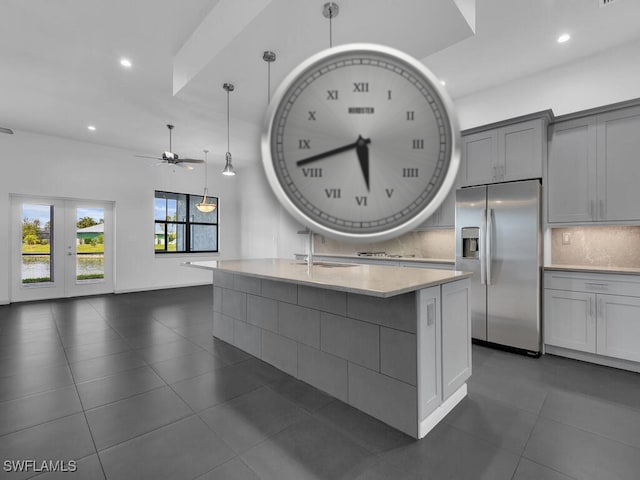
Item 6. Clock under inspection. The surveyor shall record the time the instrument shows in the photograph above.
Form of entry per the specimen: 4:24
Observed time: 5:42
